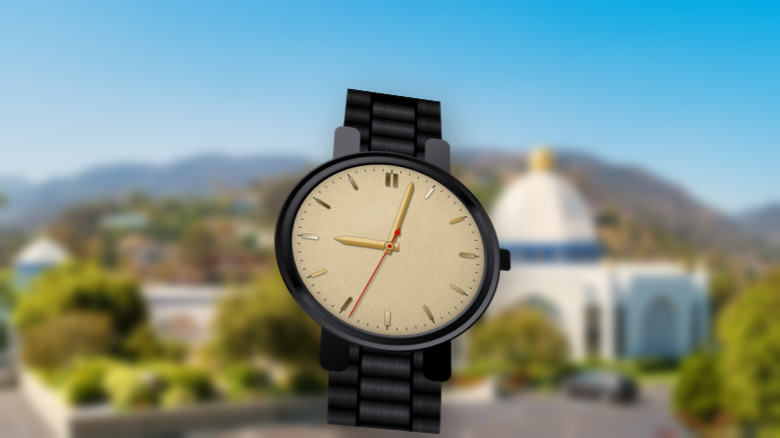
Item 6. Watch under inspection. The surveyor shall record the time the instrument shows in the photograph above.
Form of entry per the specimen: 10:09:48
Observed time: 9:02:34
